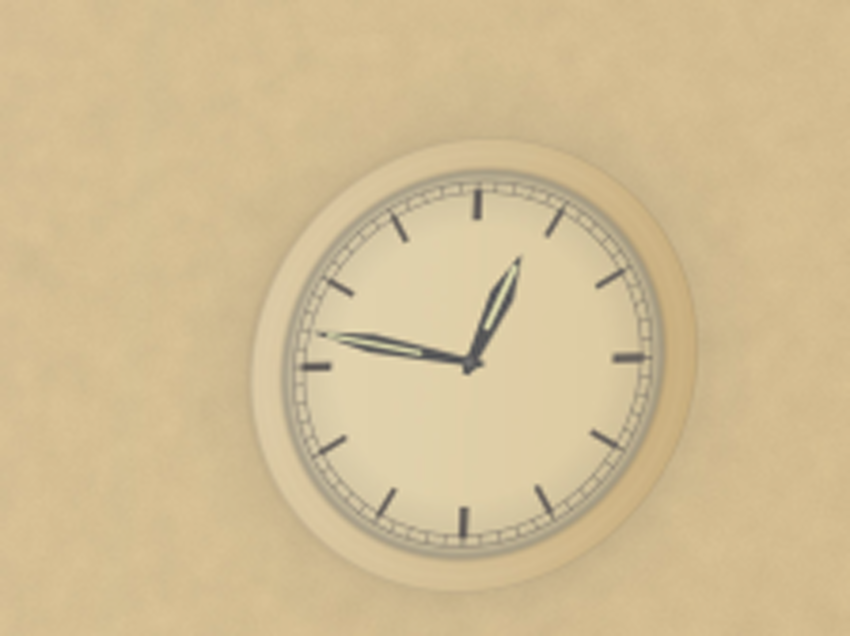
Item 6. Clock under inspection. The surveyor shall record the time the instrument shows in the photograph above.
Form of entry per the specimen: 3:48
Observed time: 12:47
